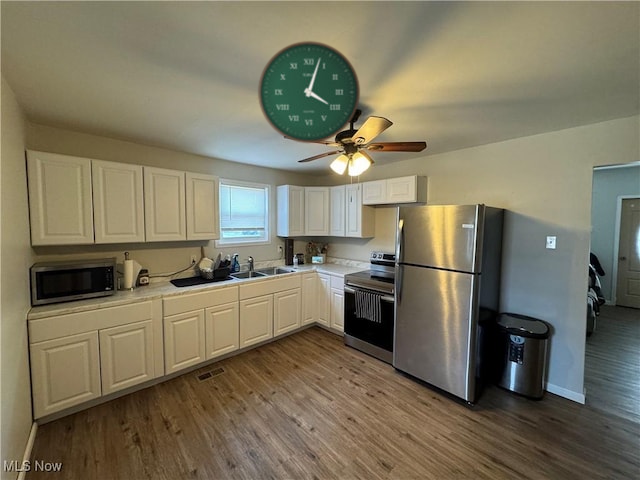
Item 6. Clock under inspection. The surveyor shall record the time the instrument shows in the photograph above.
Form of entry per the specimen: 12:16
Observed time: 4:03
